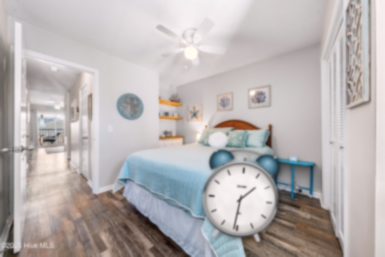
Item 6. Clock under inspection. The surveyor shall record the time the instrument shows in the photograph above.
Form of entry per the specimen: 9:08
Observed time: 1:31
